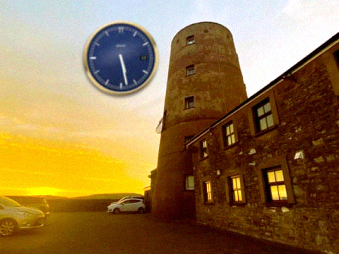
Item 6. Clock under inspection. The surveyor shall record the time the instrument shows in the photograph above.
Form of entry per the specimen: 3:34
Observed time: 5:28
